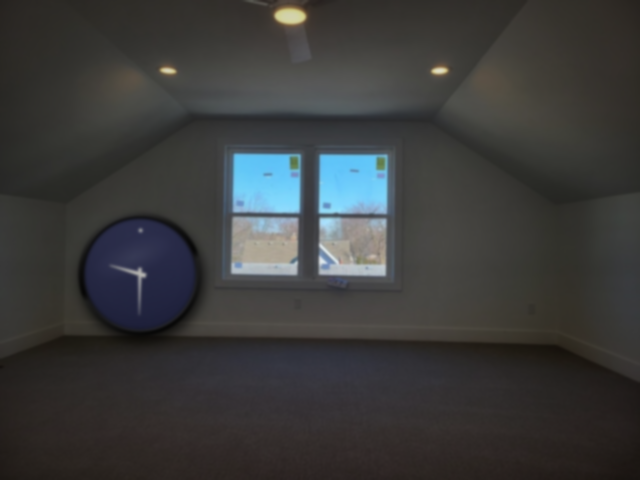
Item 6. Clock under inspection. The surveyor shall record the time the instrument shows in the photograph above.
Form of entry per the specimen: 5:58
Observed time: 9:30
